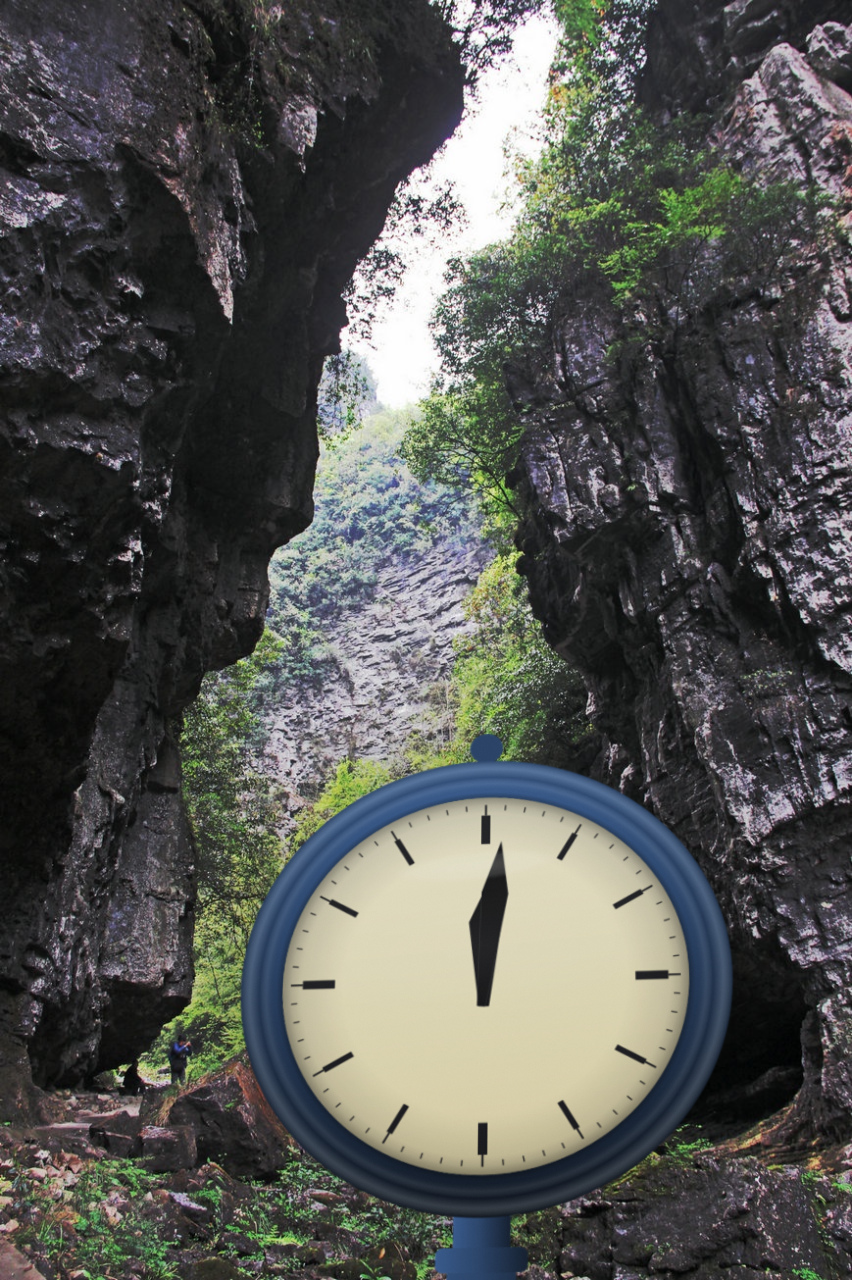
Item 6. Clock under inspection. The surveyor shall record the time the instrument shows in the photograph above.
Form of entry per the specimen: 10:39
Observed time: 12:01
